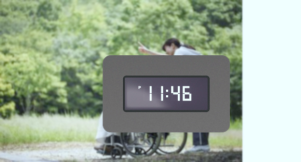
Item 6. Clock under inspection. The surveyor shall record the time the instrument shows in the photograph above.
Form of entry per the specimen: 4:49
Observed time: 11:46
